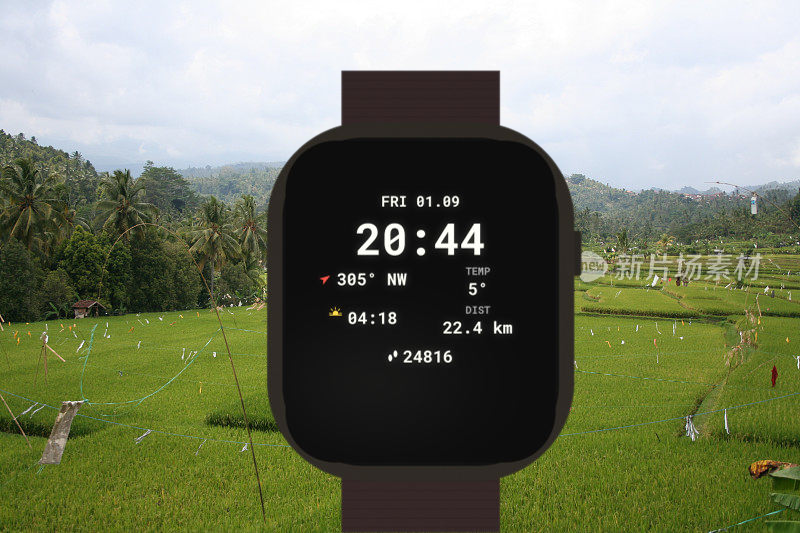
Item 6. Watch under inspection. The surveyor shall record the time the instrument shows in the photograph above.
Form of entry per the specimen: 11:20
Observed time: 20:44
